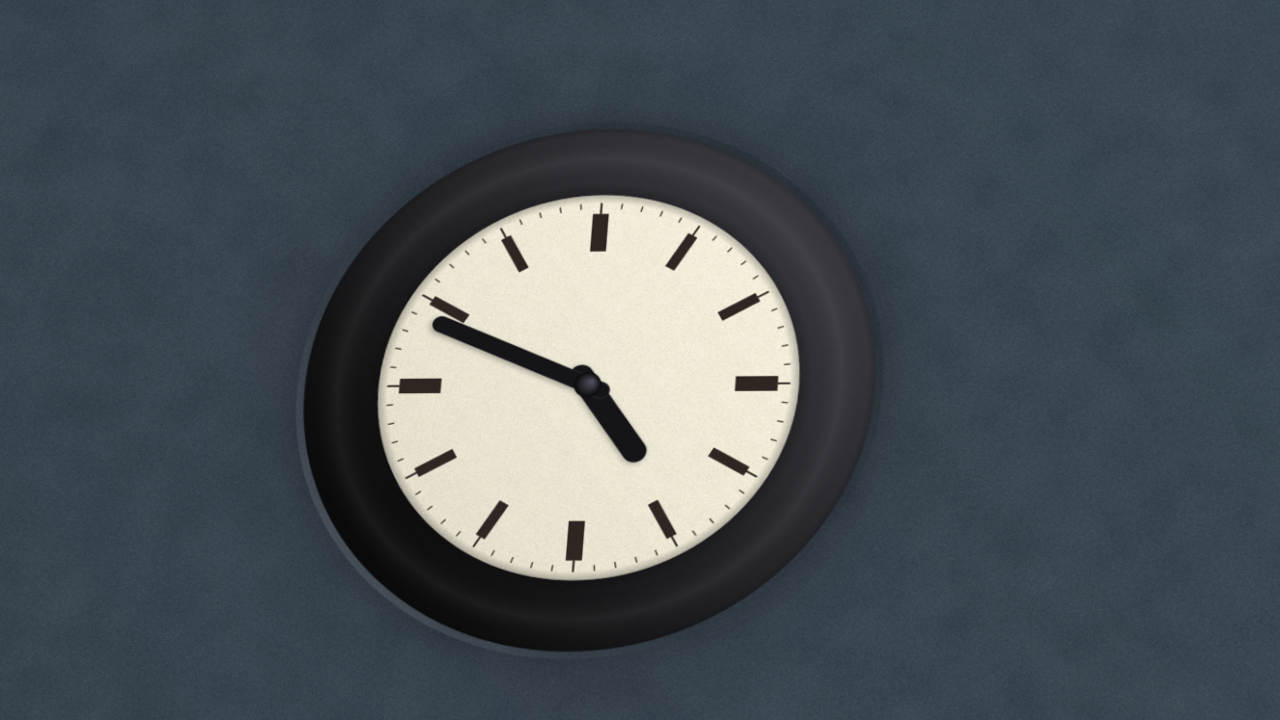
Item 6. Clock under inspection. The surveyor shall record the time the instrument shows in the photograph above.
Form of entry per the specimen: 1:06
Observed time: 4:49
